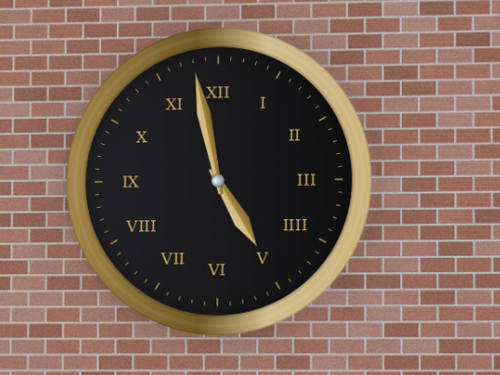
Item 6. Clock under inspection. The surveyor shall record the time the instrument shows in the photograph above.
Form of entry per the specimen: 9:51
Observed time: 4:58
